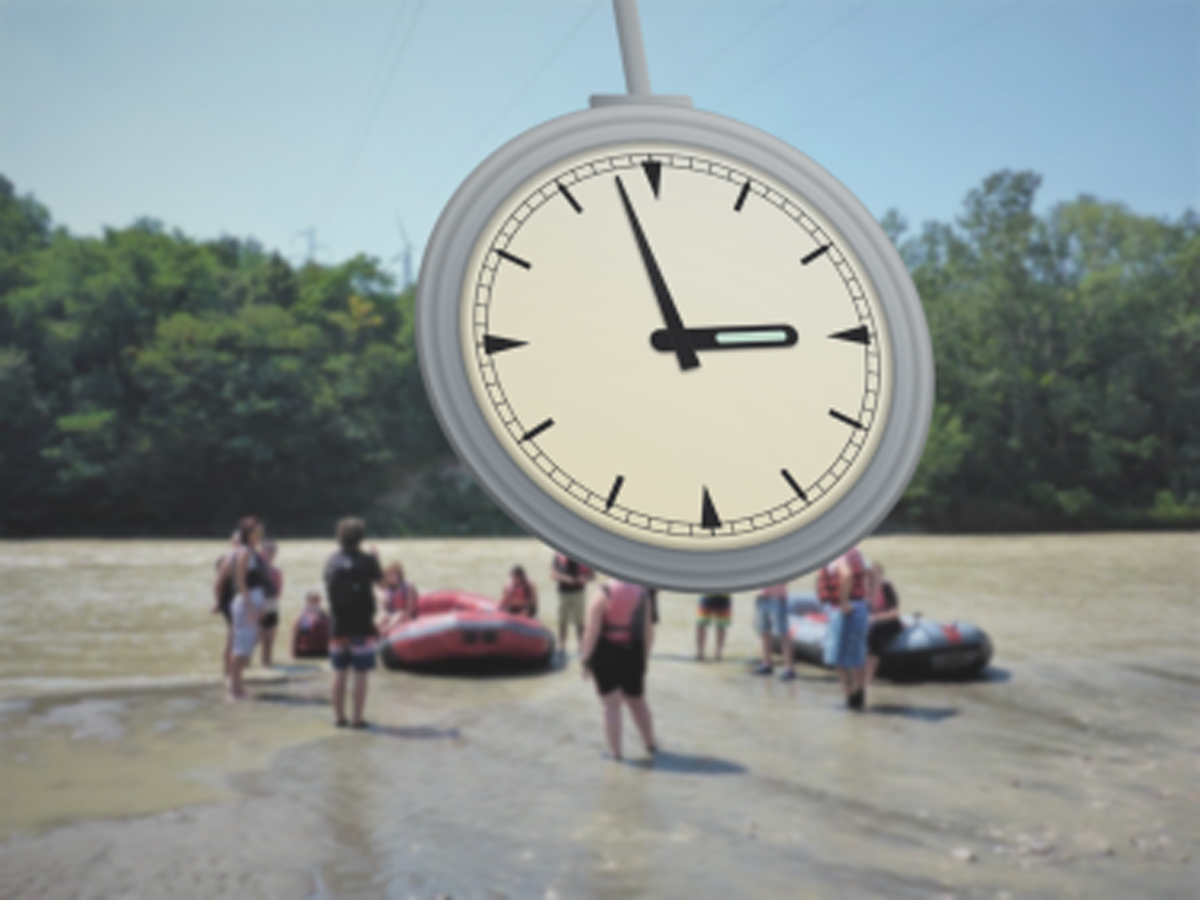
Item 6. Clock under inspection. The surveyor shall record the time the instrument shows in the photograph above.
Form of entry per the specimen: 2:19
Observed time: 2:58
